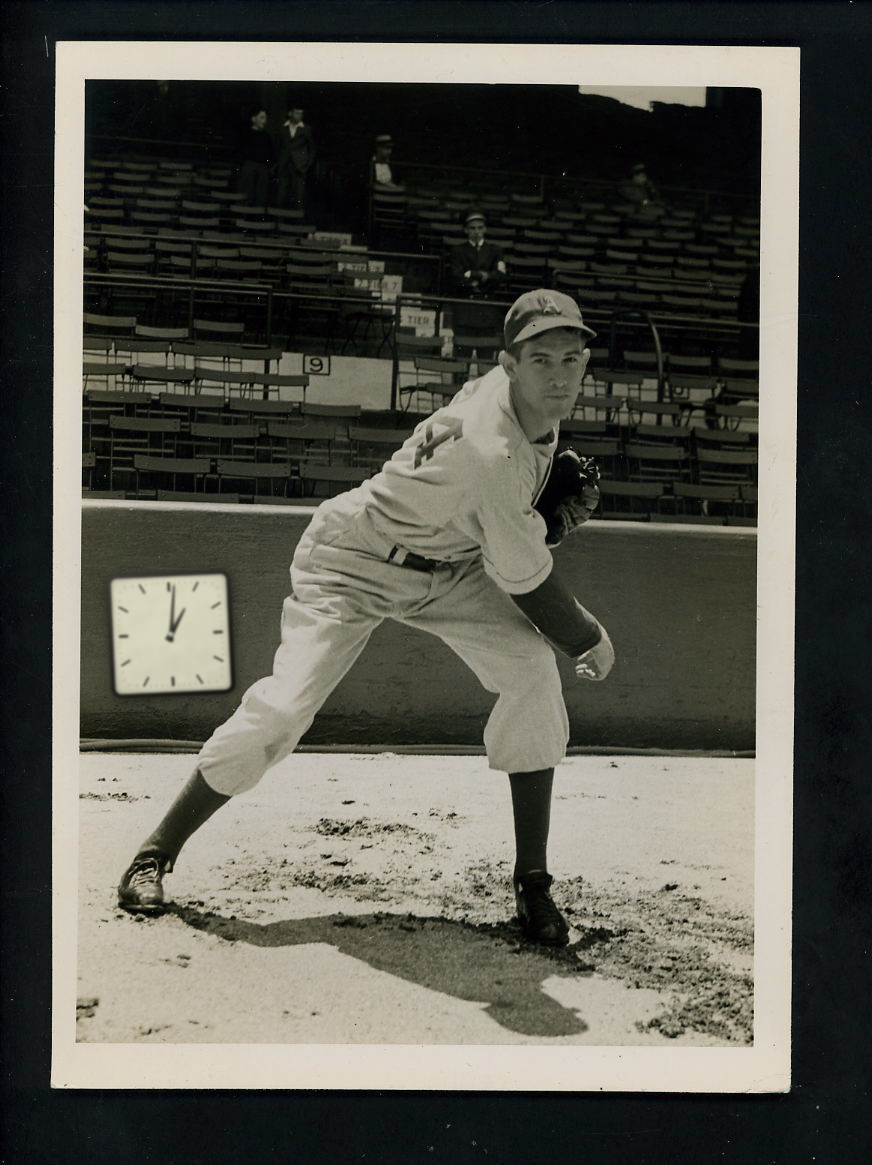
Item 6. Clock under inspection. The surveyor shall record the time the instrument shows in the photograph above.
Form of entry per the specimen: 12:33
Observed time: 1:01
